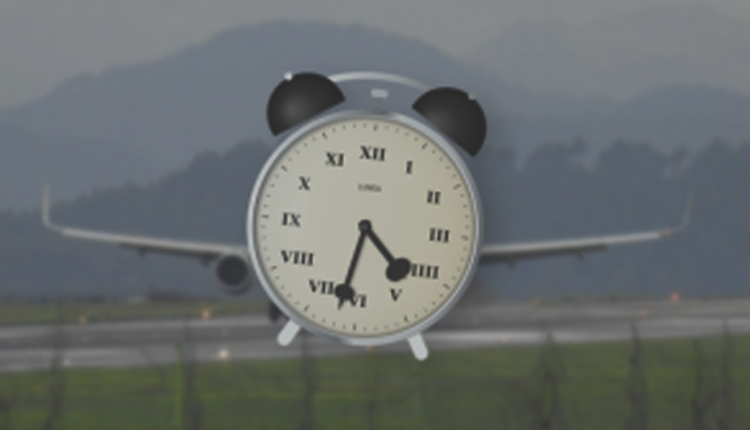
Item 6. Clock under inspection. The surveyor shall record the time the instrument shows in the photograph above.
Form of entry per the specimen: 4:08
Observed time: 4:32
